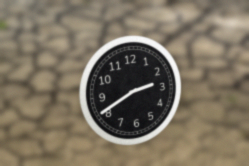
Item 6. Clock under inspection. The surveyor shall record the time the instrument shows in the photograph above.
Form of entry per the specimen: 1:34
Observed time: 2:41
